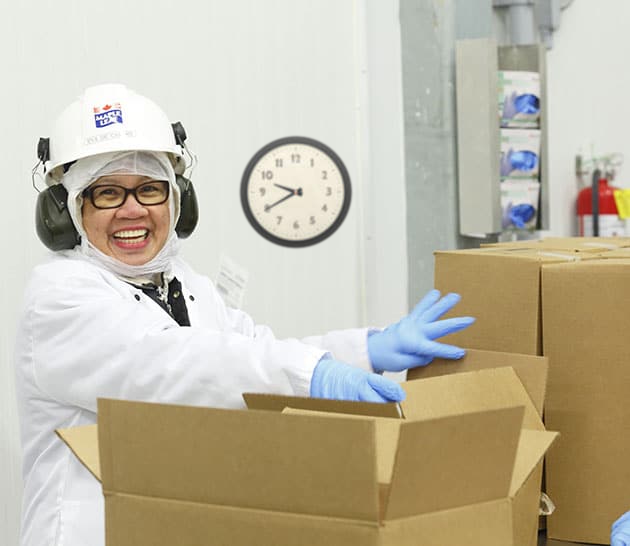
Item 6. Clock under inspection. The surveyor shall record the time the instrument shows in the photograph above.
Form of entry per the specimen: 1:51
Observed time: 9:40
